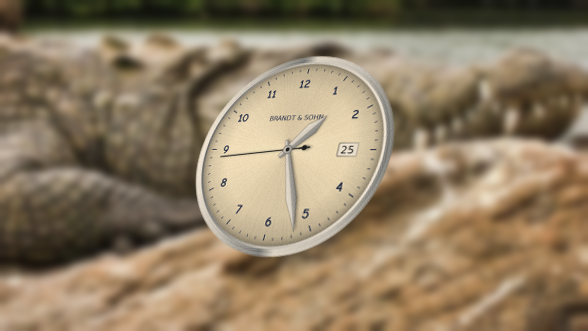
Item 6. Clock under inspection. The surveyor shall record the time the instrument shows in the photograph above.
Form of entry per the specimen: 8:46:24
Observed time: 1:26:44
